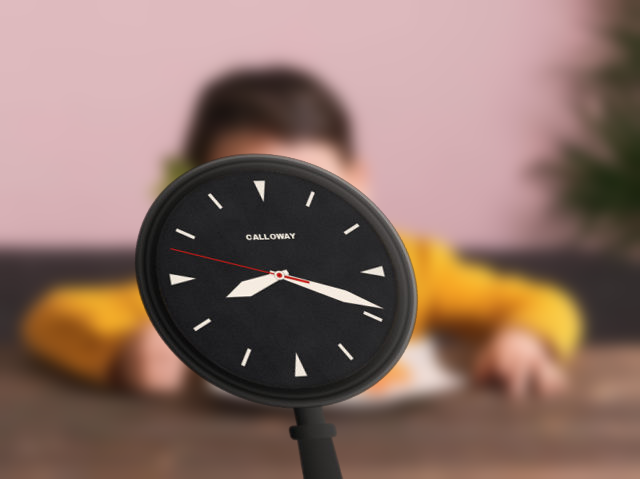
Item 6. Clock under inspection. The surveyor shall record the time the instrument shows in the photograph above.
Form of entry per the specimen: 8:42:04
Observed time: 8:18:48
